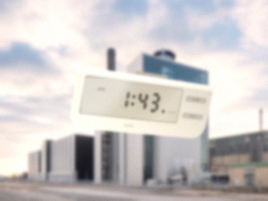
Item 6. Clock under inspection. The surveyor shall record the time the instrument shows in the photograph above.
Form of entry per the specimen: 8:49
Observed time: 1:43
